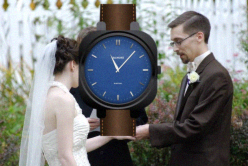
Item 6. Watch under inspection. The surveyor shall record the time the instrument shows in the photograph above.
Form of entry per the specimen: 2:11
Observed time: 11:07
